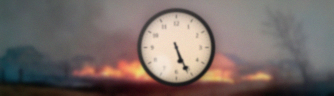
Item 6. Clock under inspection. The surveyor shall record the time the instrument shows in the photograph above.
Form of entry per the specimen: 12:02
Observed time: 5:26
